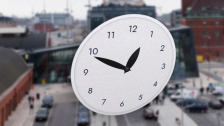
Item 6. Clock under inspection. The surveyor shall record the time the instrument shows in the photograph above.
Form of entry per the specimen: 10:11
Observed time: 12:49
